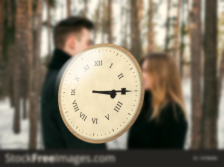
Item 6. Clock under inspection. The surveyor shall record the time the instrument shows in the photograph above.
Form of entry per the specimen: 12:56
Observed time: 3:15
